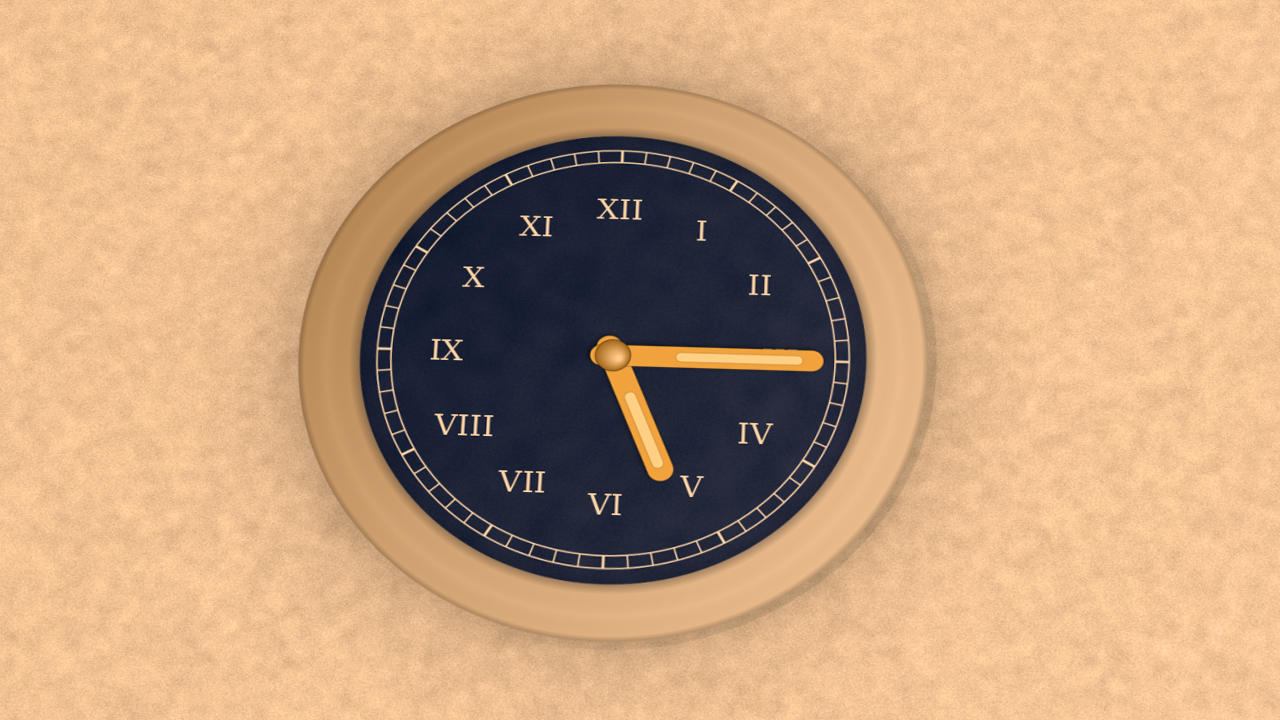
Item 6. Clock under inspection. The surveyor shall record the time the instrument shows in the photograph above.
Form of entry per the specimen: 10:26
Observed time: 5:15
